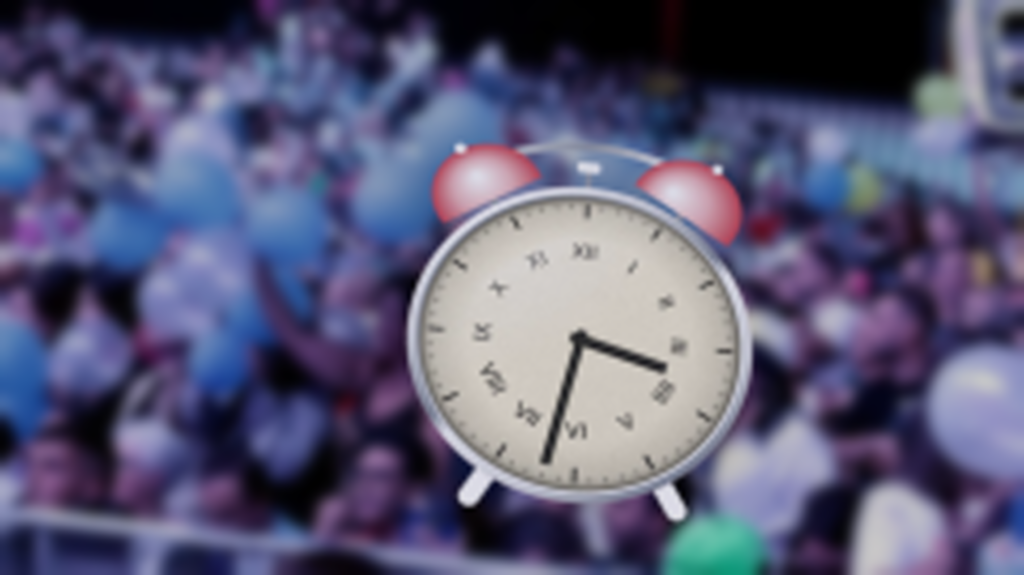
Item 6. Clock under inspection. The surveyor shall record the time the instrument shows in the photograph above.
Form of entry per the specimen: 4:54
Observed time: 3:32
